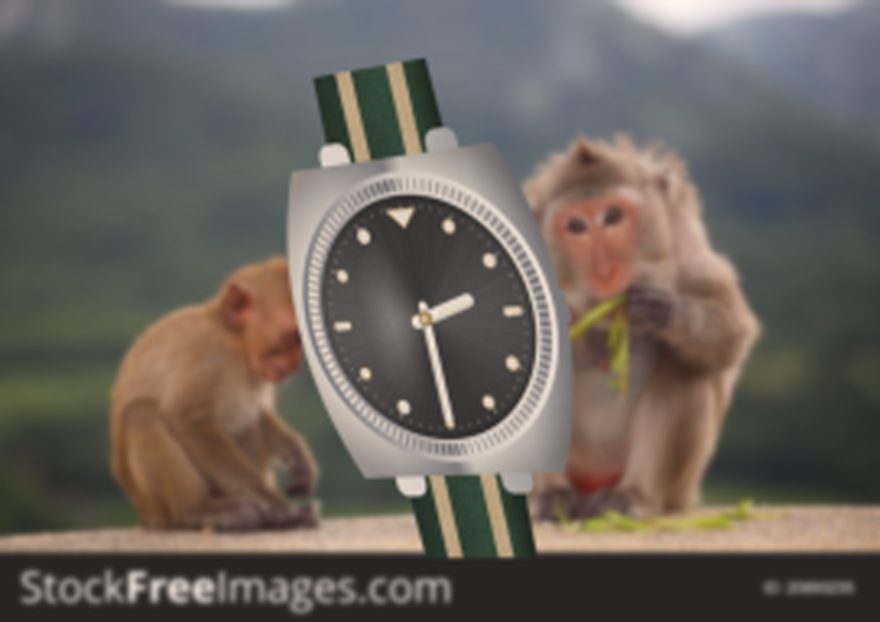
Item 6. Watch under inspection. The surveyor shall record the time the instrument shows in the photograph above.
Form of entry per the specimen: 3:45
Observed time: 2:30
